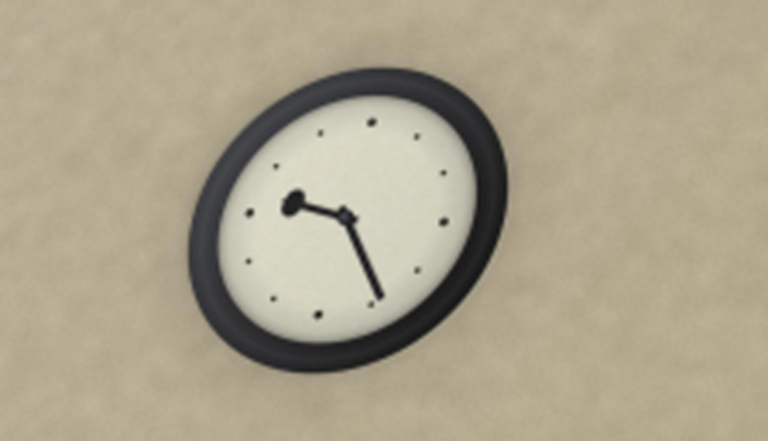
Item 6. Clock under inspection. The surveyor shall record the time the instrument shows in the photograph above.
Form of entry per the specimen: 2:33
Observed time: 9:24
